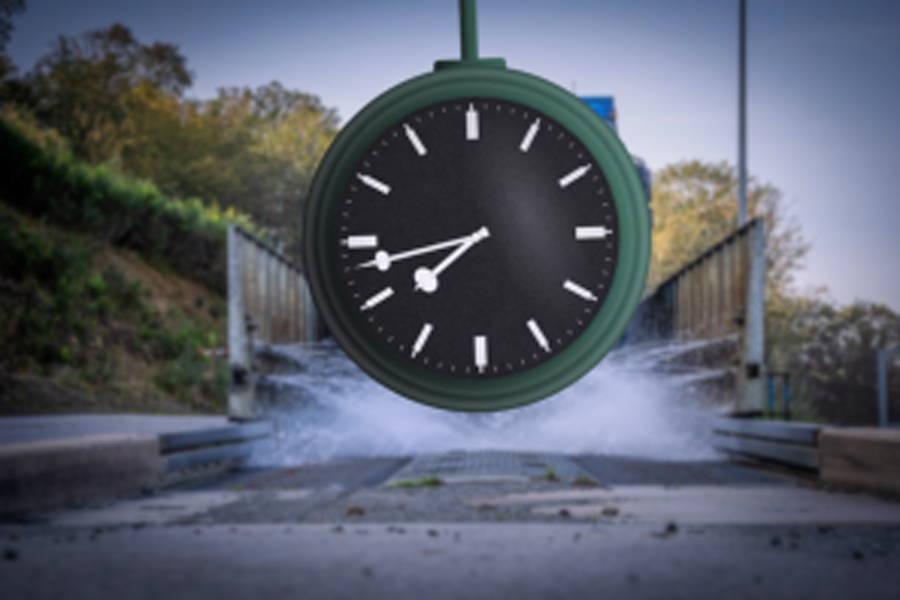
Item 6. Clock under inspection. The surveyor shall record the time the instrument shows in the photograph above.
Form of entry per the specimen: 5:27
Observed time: 7:43
